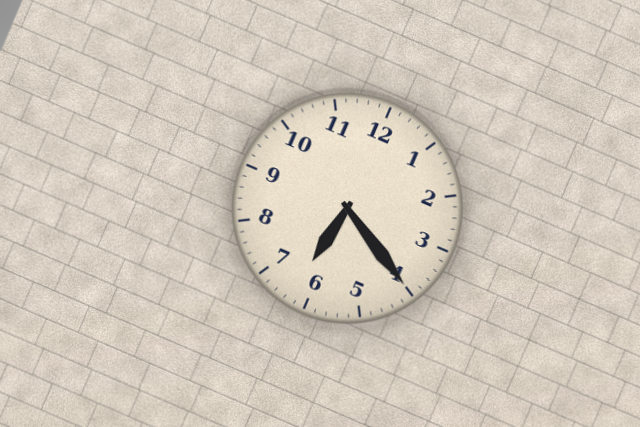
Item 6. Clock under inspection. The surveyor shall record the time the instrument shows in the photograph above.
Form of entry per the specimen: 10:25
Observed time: 6:20
